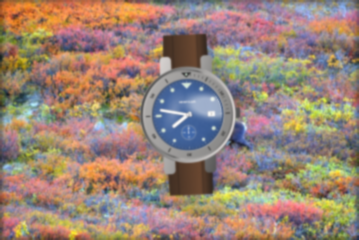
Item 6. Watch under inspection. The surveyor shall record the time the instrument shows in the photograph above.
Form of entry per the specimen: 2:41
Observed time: 7:47
